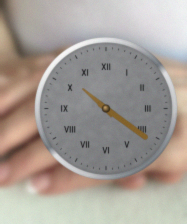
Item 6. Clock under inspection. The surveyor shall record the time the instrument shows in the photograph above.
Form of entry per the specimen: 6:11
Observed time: 10:21
